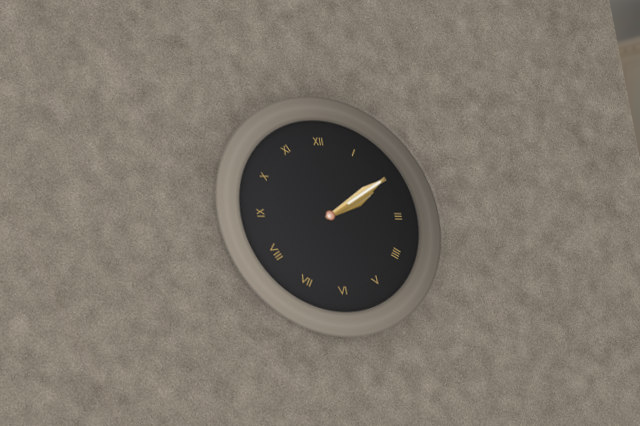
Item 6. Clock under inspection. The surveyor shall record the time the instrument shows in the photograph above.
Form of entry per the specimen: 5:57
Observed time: 2:10
